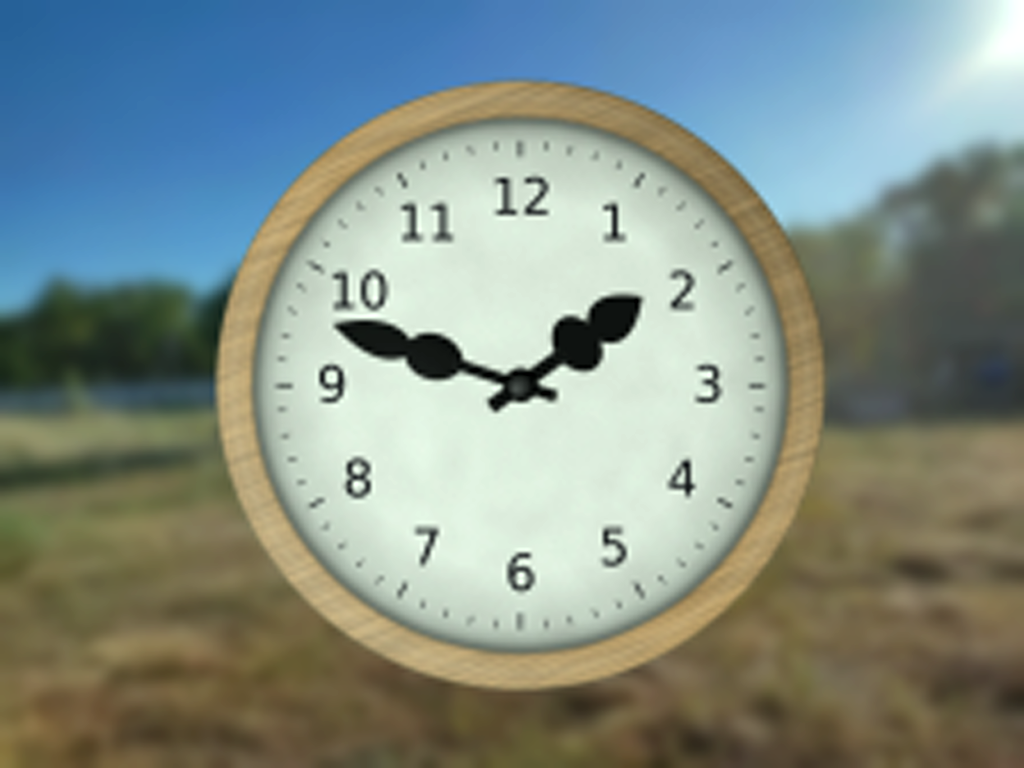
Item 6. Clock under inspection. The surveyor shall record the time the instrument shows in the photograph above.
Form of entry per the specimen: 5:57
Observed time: 1:48
